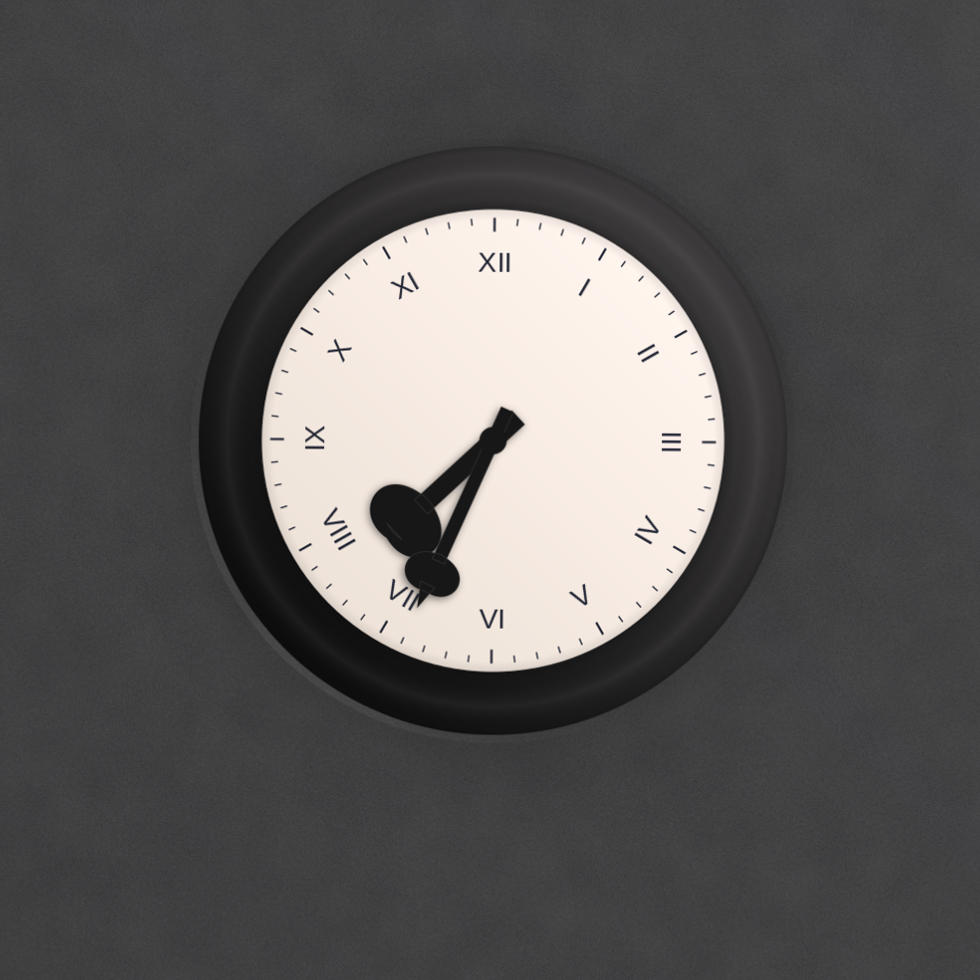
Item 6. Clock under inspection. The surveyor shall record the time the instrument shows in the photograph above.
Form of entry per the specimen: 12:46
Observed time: 7:34
